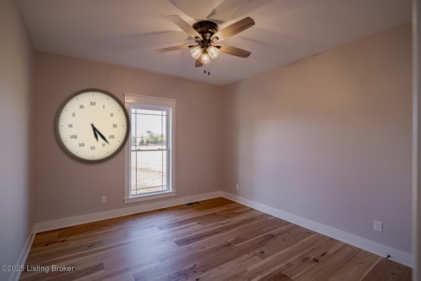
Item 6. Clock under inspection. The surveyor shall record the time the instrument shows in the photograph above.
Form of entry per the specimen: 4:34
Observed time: 5:23
